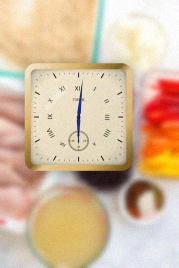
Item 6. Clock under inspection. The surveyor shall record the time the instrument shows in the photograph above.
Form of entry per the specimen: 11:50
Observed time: 6:01
